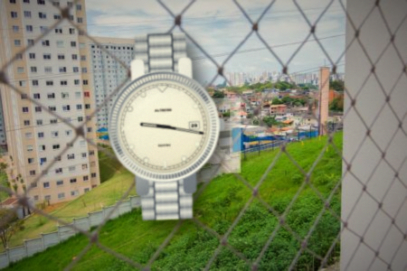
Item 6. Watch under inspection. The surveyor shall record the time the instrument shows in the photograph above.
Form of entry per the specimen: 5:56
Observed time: 9:17
